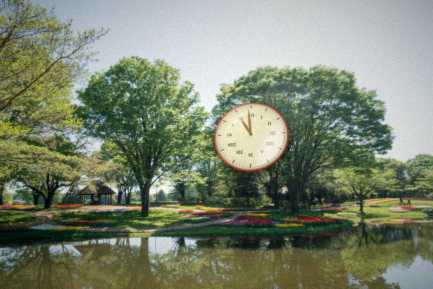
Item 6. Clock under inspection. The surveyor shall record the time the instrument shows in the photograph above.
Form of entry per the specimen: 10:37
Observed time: 10:59
